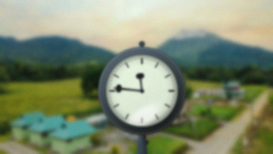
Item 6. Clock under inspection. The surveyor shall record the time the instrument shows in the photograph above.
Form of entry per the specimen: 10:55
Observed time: 11:46
